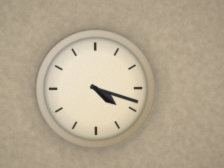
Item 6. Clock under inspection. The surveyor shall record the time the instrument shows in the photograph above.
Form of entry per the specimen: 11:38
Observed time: 4:18
